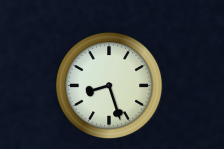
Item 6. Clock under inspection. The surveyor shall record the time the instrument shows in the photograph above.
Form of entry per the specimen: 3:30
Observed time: 8:27
